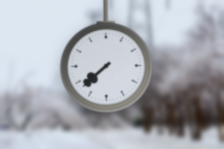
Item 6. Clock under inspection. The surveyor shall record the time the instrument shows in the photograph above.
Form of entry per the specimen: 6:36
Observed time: 7:38
